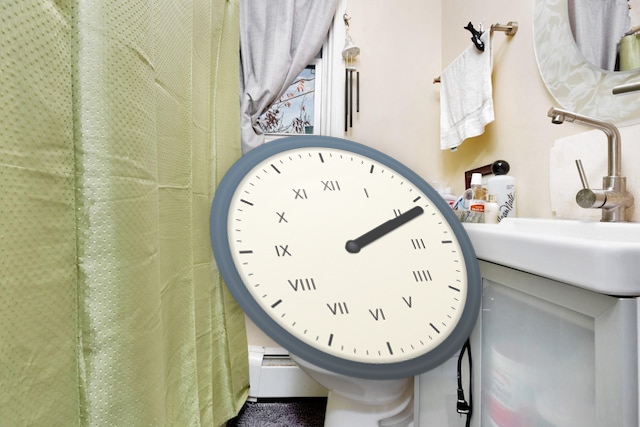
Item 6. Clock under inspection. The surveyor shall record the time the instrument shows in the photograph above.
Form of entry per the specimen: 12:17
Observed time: 2:11
